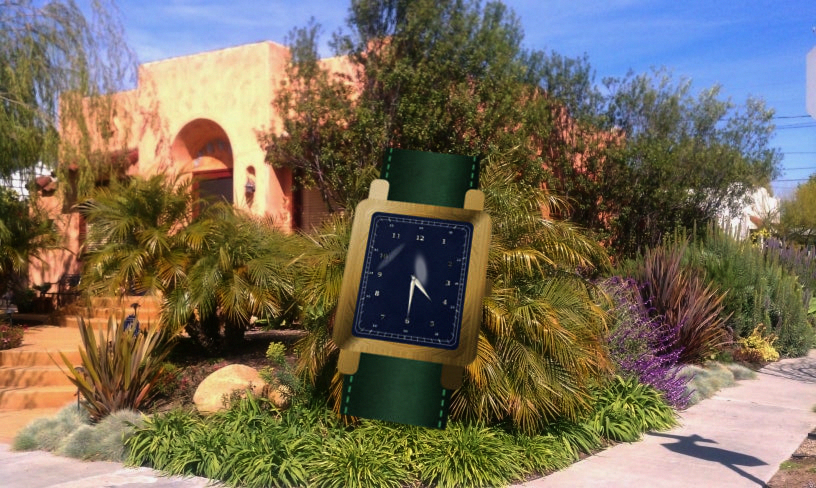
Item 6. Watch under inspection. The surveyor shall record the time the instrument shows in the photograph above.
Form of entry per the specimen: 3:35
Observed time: 4:30
